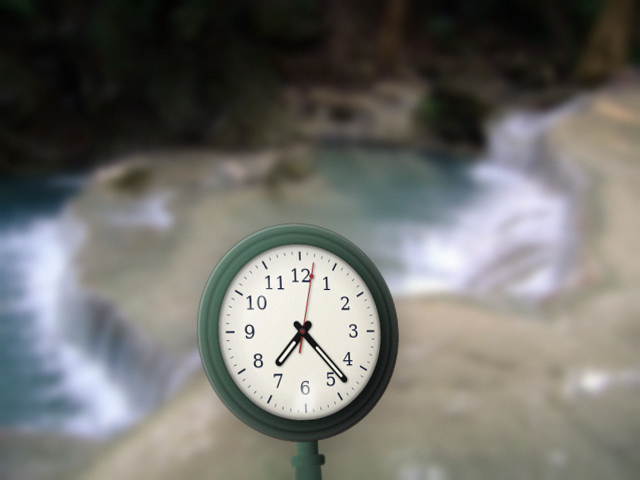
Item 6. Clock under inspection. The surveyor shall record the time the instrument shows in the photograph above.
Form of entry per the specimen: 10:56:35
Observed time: 7:23:02
